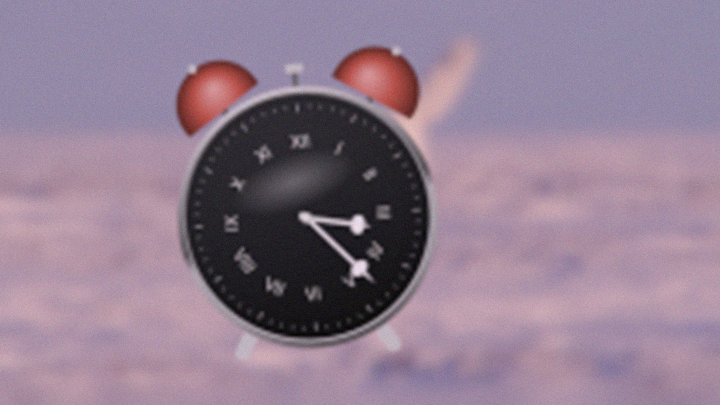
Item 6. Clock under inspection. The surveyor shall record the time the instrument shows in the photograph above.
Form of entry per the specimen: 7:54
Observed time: 3:23
